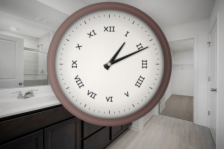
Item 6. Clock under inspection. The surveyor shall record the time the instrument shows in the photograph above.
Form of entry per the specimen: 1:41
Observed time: 1:11
